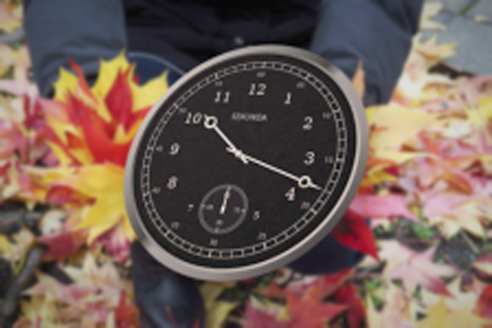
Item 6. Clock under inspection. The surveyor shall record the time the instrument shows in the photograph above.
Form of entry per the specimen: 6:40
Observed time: 10:18
